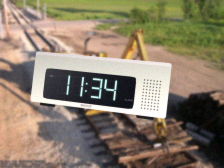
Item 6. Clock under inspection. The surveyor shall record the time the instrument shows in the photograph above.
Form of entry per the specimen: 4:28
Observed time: 11:34
